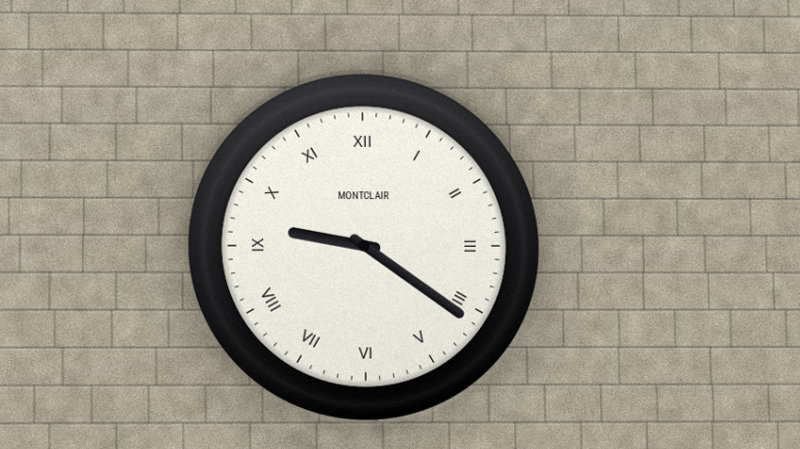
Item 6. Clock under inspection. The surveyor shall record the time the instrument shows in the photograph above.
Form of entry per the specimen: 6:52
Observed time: 9:21
